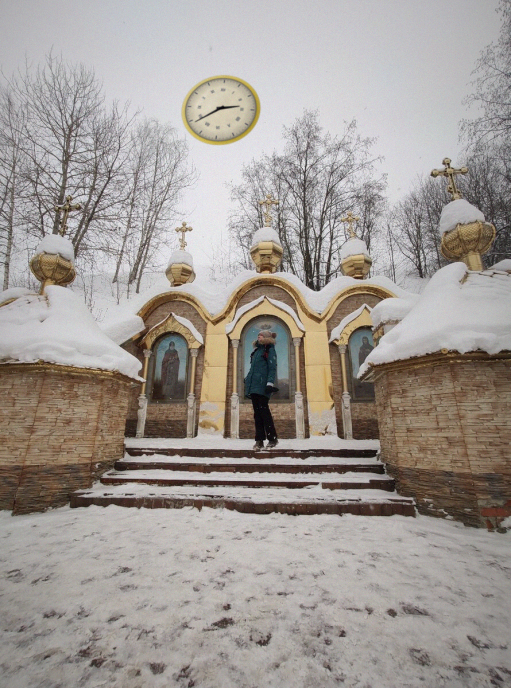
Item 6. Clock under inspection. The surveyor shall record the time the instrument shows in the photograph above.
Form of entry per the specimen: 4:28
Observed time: 2:39
